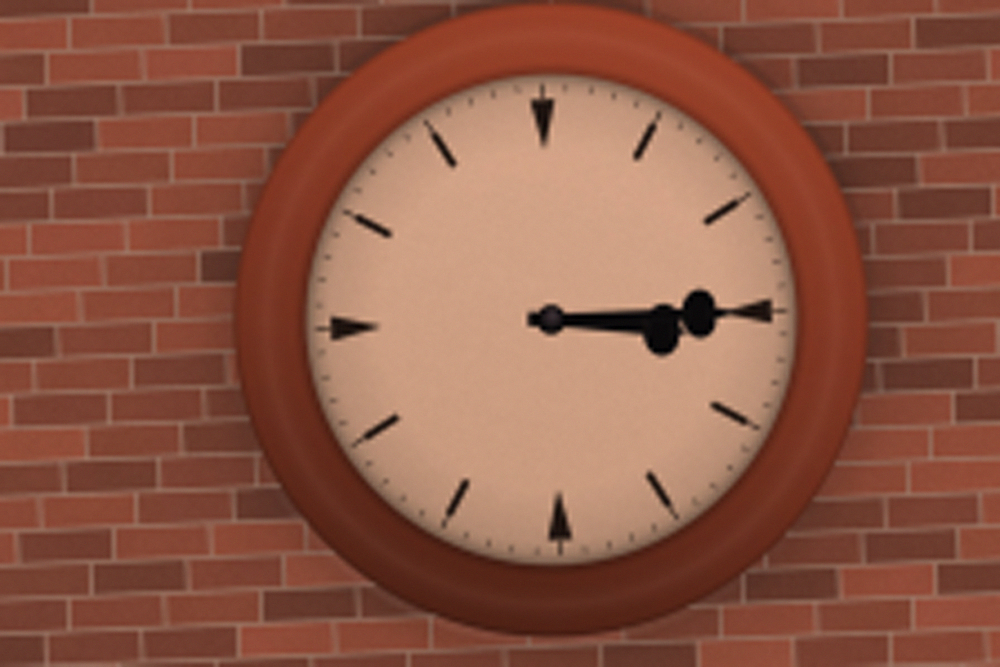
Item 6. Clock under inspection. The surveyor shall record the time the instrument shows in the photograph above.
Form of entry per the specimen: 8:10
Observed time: 3:15
